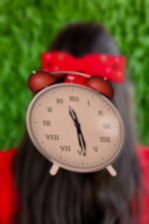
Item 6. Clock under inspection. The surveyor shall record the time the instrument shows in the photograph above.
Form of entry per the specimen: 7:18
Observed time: 11:29
